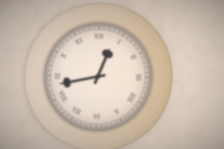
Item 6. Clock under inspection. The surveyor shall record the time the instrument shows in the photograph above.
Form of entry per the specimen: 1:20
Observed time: 12:43
